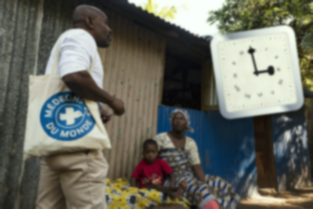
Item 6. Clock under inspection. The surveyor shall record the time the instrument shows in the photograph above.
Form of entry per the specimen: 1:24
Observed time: 2:59
